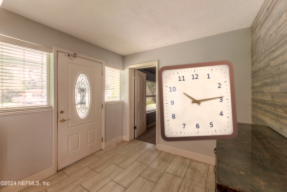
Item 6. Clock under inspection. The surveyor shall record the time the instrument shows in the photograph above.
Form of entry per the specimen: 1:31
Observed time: 10:14
